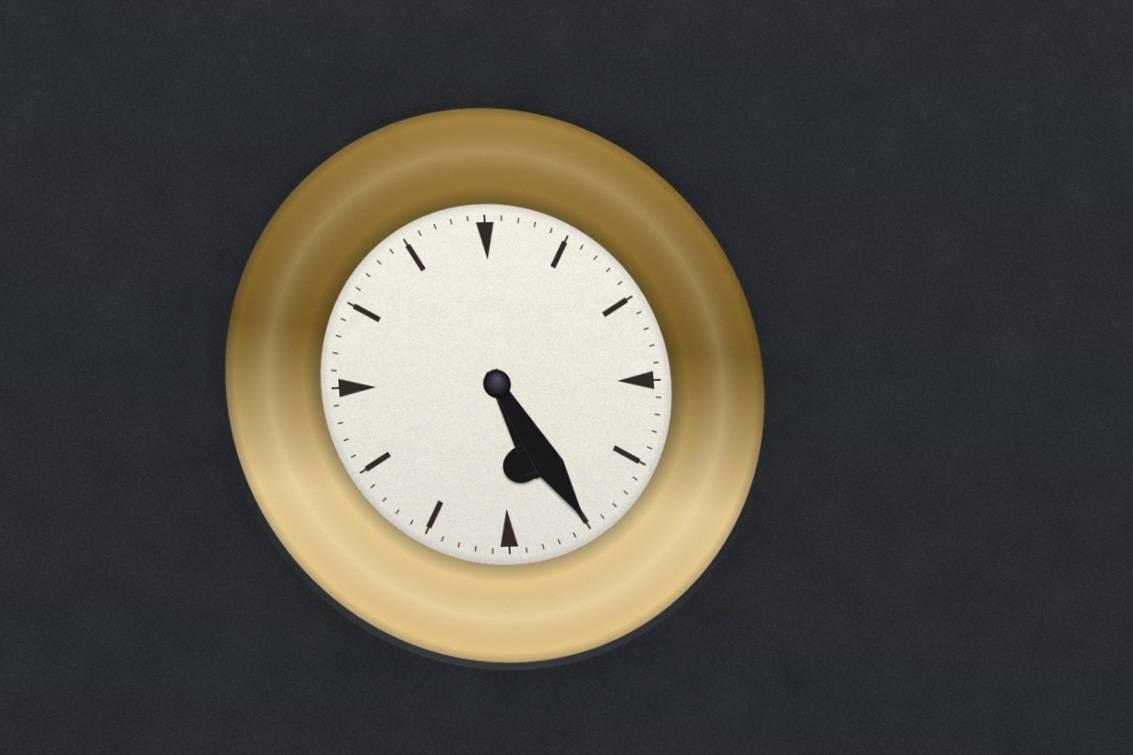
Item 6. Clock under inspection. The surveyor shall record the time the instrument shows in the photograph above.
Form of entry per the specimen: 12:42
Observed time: 5:25
